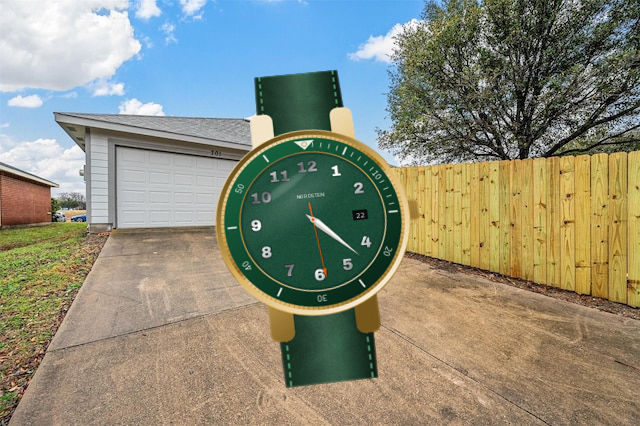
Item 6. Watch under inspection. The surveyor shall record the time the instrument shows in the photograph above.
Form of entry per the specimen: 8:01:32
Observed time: 4:22:29
